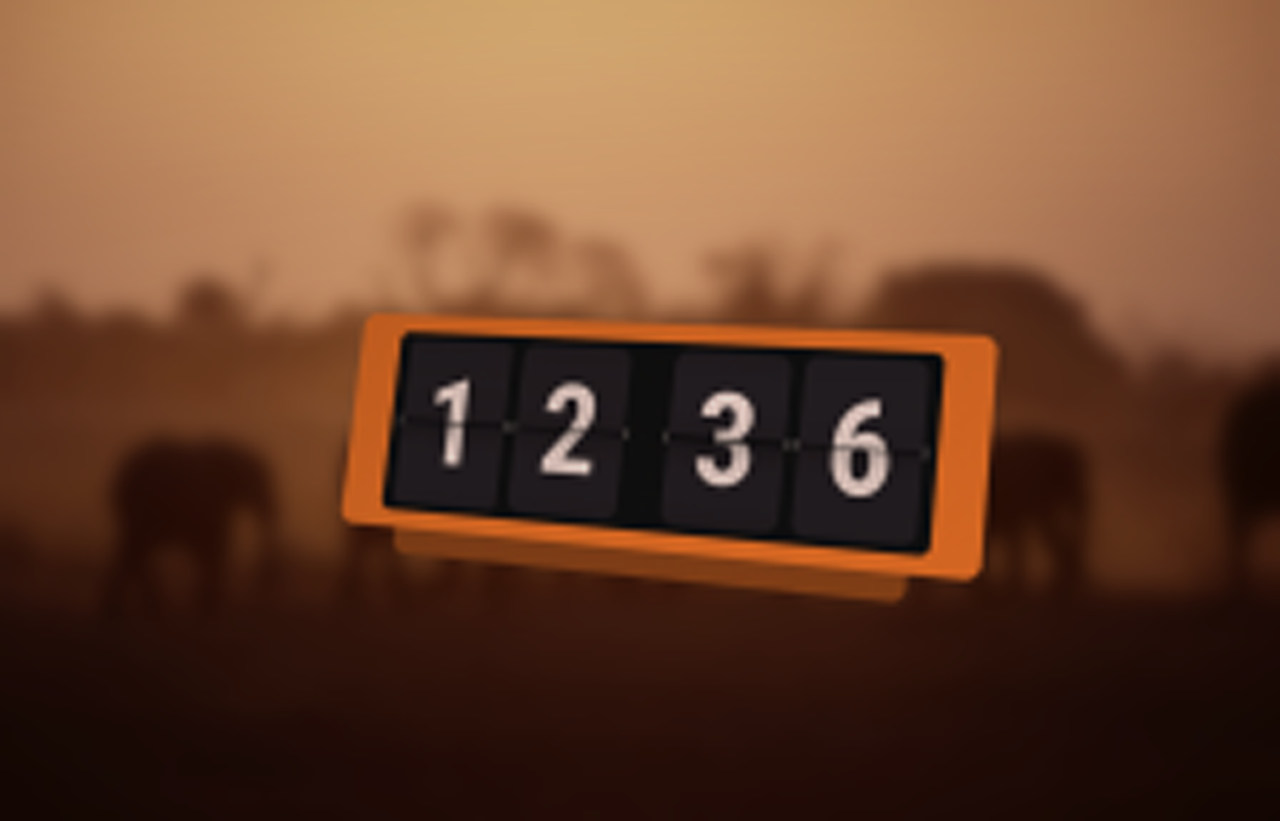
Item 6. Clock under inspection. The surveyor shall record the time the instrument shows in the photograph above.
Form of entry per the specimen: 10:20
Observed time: 12:36
